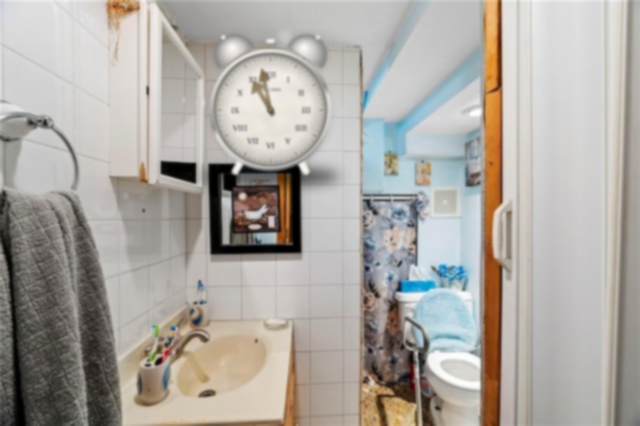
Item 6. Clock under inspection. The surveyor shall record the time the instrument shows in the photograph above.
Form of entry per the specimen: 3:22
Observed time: 10:58
